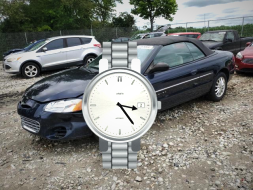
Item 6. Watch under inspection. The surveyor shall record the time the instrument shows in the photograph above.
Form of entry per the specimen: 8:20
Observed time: 3:24
